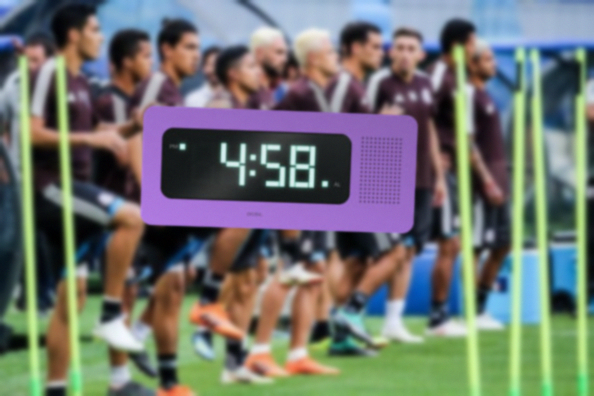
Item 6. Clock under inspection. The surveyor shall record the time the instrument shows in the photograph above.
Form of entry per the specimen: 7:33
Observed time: 4:58
